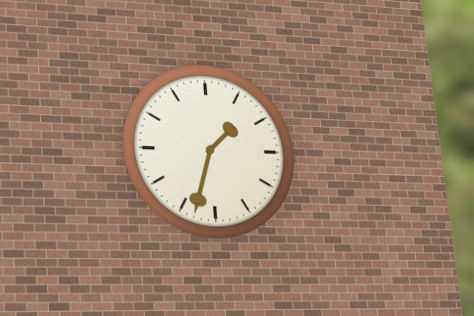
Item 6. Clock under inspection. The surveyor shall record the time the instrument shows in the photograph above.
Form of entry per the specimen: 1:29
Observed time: 1:33
